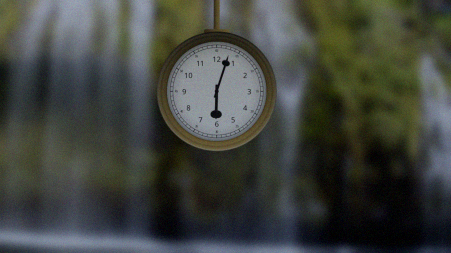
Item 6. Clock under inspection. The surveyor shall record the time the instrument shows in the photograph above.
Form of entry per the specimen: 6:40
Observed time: 6:03
